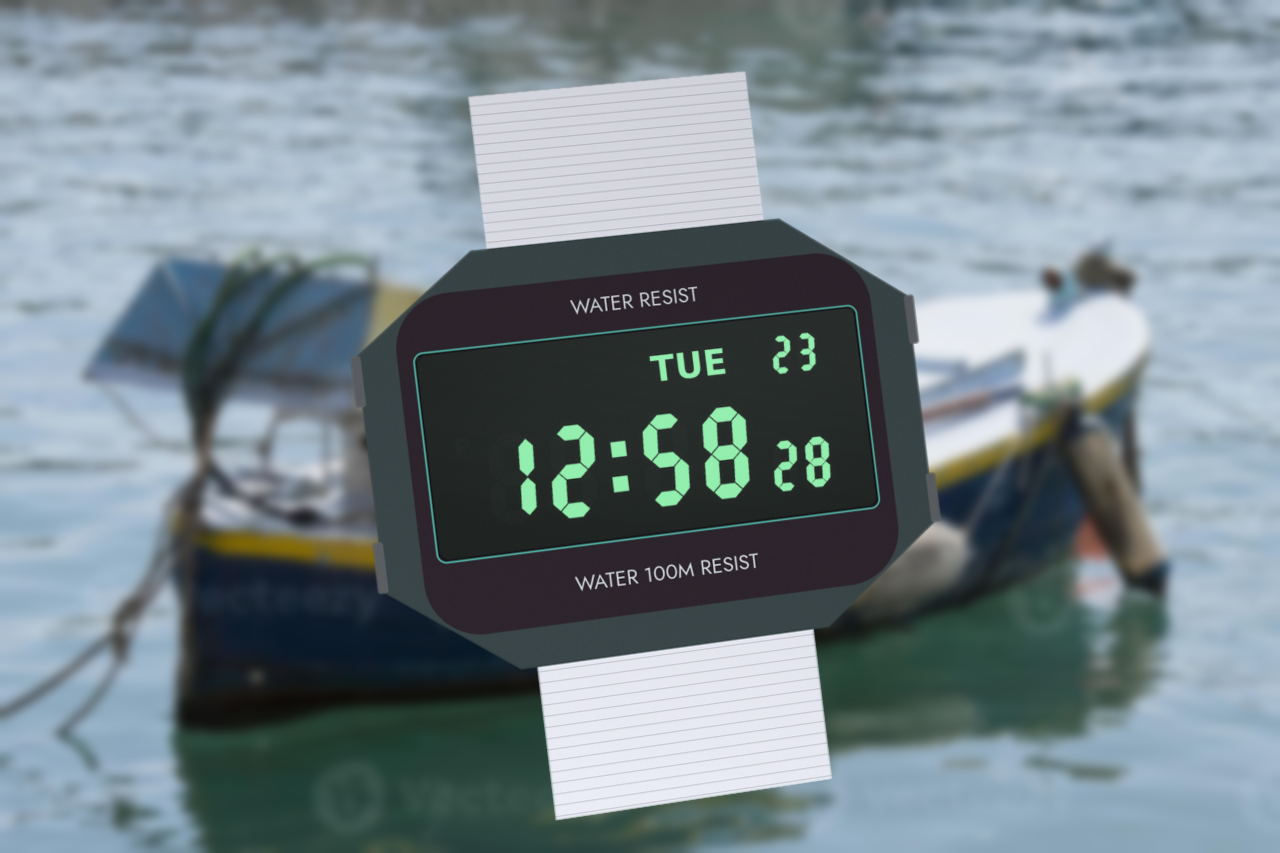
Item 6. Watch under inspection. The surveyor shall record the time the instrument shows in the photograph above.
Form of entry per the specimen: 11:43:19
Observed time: 12:58:28
